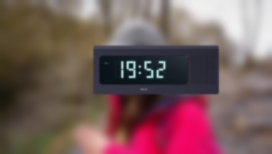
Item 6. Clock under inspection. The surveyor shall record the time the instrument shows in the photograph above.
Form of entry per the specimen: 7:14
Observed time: 19:52
